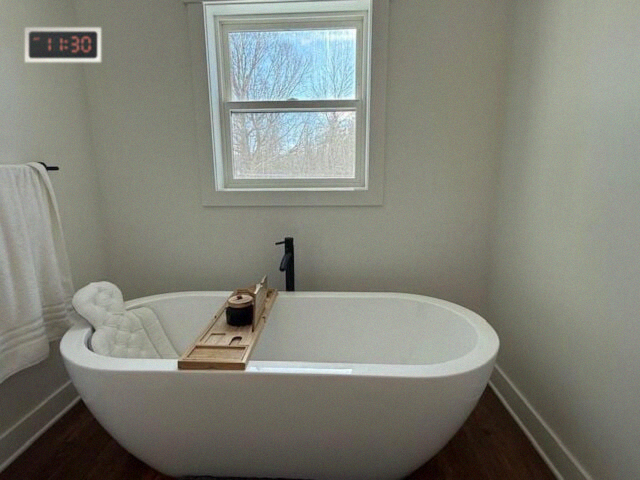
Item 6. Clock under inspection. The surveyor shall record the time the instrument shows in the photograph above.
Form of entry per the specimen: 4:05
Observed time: 11:30
